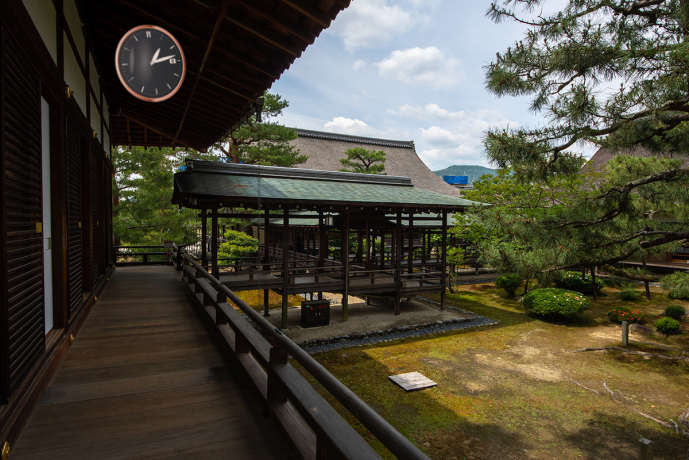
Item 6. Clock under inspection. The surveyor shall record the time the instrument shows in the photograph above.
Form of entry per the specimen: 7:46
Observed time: 1:13
